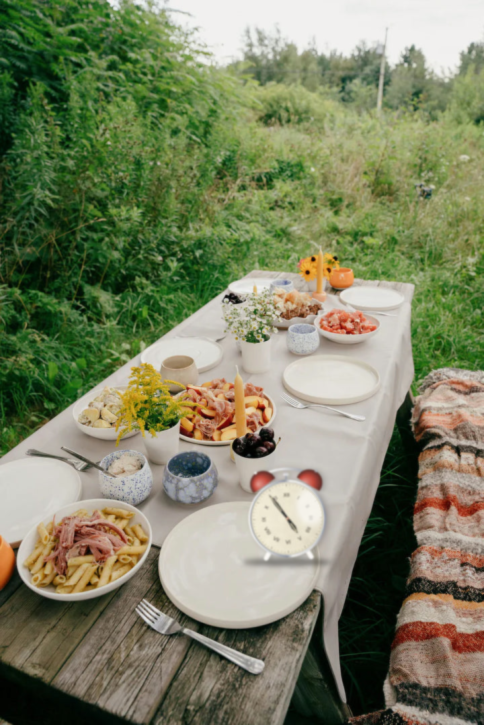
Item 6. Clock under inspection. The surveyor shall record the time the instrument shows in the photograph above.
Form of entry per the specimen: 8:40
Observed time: 4:54
